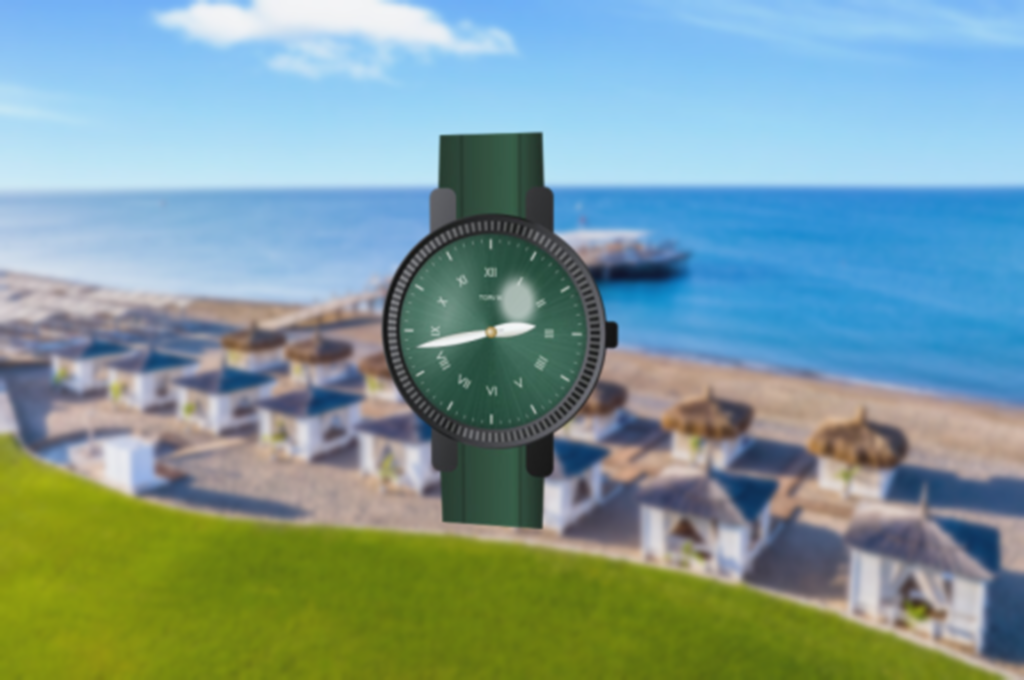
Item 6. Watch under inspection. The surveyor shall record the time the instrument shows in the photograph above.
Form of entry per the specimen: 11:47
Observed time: 2:43
